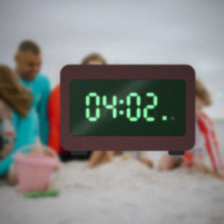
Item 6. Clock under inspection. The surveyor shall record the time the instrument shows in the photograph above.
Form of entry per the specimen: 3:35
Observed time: 4:02
